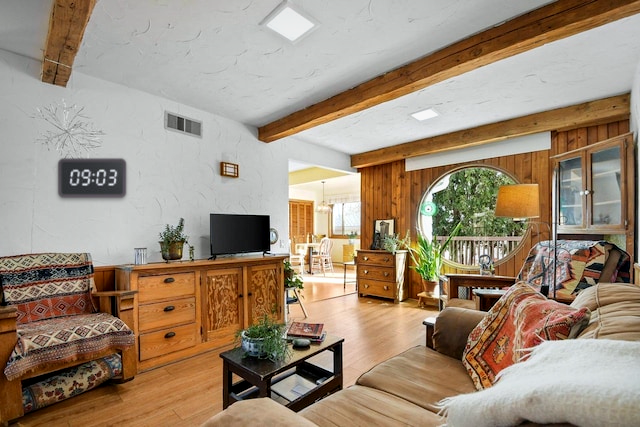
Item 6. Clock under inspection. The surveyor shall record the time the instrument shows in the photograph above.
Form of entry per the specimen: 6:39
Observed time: 9:03
